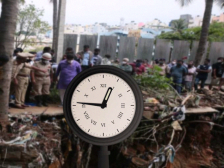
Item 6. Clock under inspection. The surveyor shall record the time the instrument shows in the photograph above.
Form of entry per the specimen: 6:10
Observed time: 12:46
